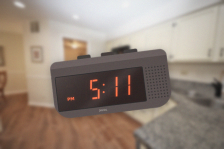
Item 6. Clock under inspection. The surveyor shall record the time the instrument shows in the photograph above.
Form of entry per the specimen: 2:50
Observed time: 5:11
